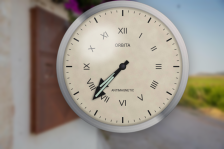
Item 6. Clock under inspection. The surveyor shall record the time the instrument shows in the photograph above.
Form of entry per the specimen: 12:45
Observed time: 7:37
